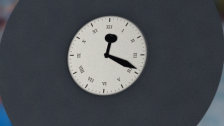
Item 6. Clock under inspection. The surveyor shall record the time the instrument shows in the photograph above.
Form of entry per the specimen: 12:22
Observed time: 12:19
